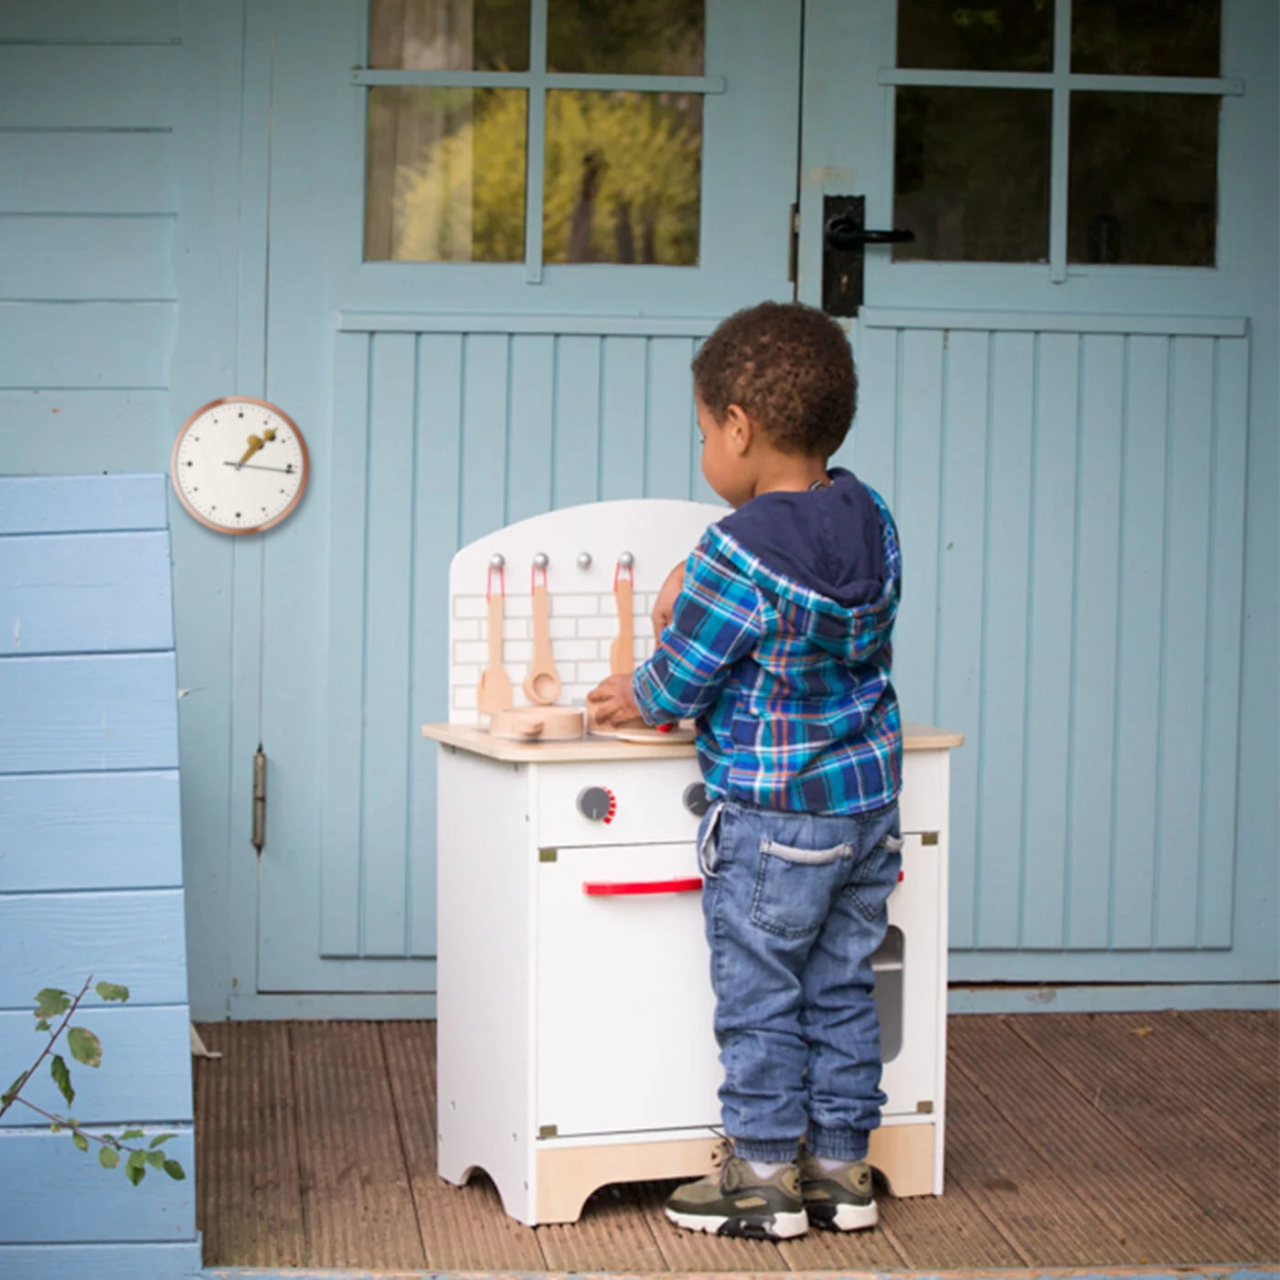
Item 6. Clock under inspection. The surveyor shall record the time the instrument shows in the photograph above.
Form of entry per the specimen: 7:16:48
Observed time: 1:07:16
